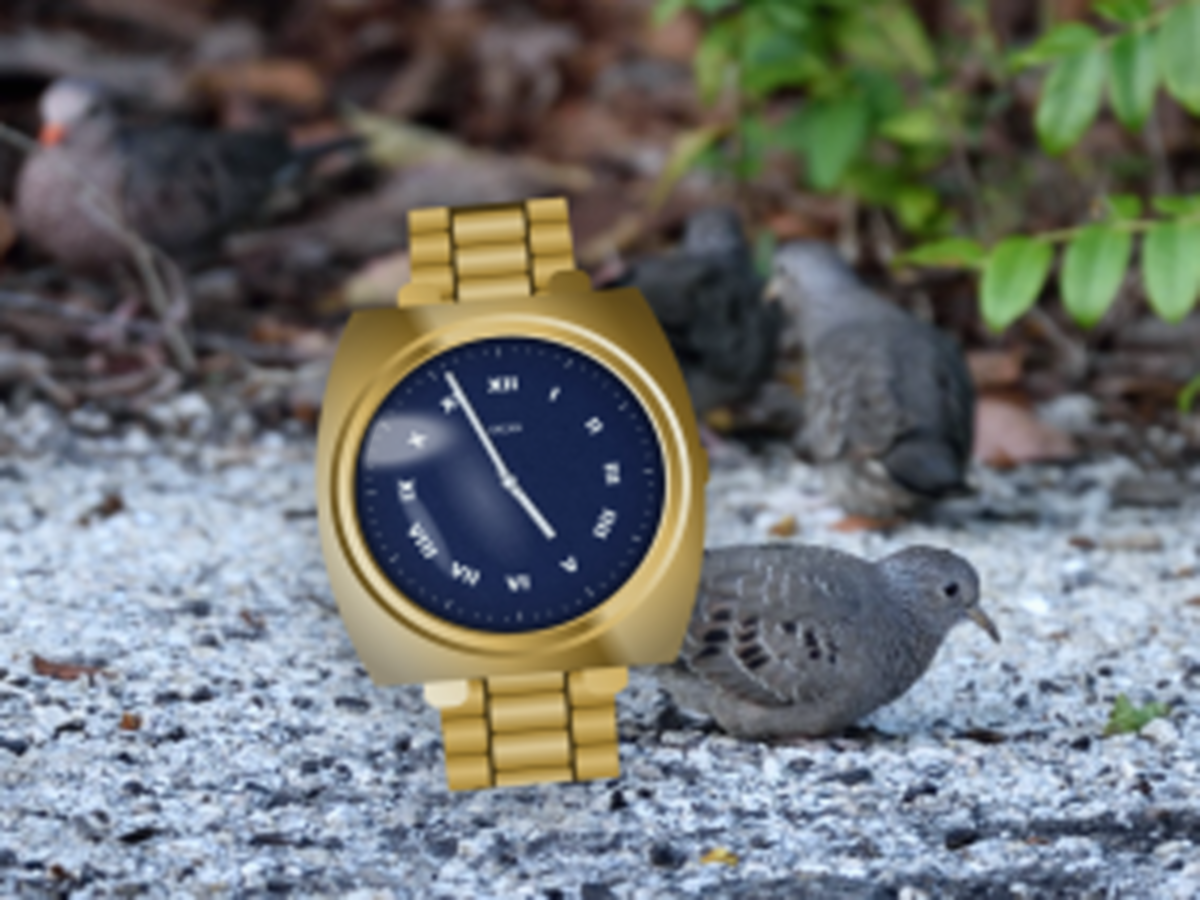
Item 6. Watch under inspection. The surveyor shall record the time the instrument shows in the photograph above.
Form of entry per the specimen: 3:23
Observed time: 4:56
